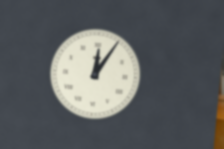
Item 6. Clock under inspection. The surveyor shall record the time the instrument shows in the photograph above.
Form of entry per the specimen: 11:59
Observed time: 12:05
